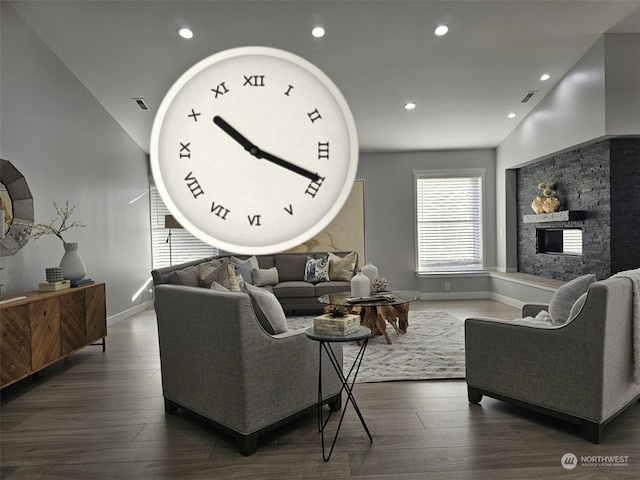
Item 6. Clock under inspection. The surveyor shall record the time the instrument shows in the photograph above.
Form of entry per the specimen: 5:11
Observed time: 10:19
